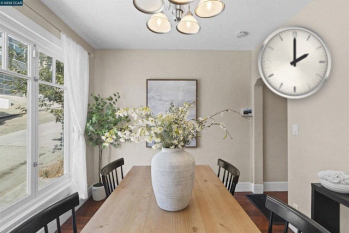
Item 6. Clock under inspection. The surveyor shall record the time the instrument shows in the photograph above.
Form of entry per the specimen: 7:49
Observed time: 2:00
